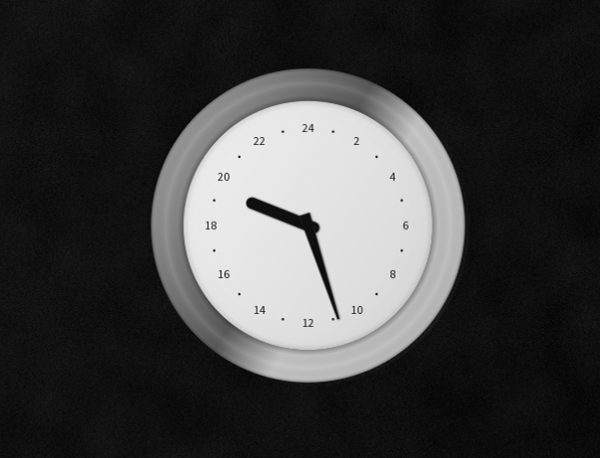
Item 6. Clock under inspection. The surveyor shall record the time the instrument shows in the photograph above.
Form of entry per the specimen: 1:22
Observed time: 19:27
